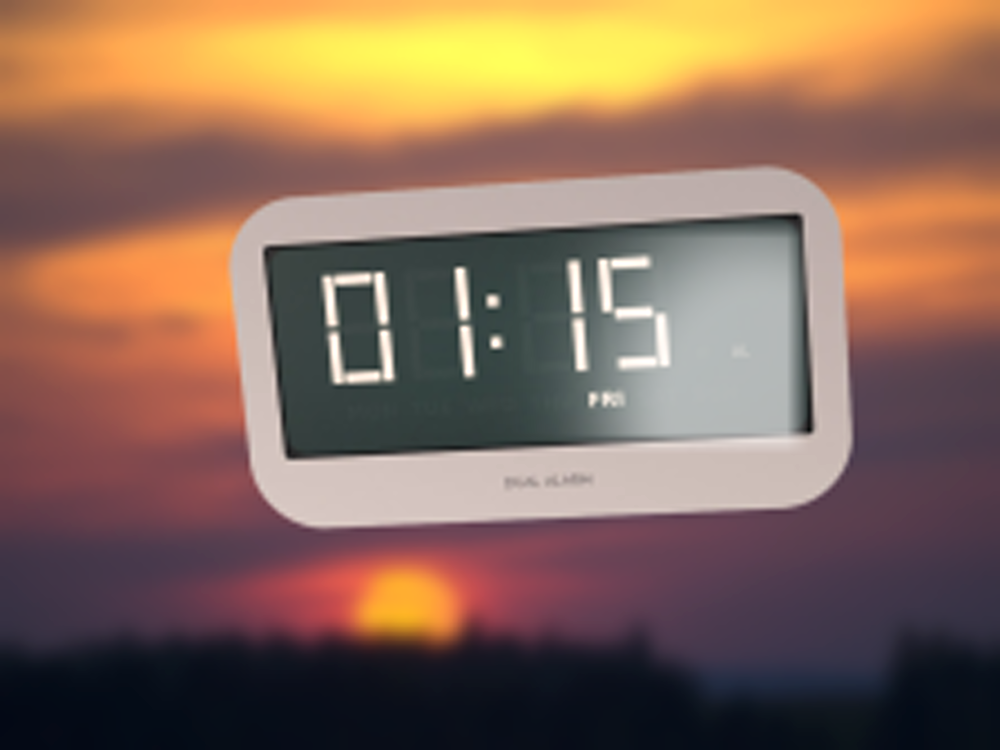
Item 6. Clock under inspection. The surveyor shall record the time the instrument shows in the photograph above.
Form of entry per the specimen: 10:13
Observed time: 1:15
